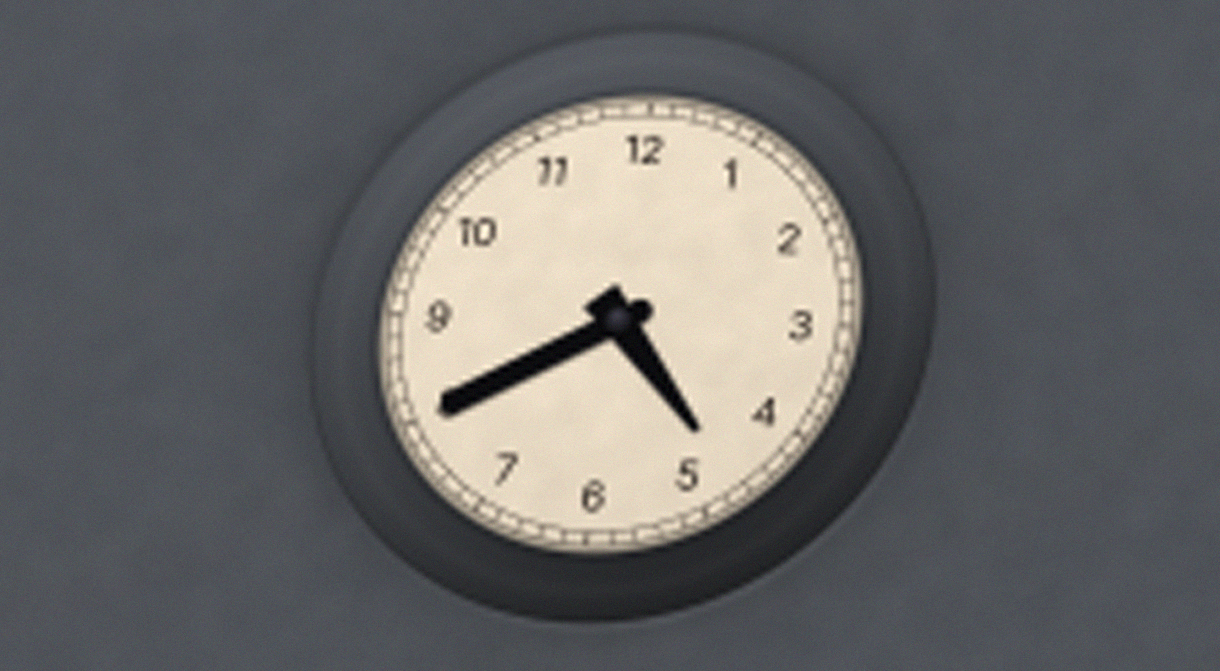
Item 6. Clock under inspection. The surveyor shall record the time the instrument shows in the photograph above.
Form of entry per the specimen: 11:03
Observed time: 4:40
